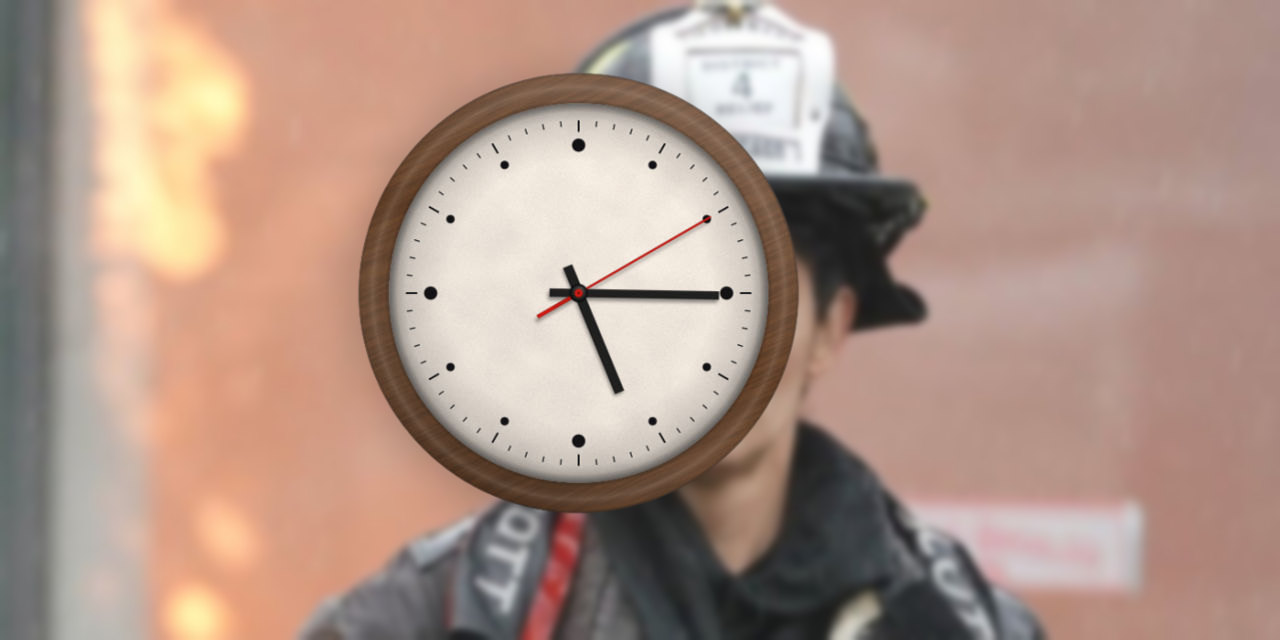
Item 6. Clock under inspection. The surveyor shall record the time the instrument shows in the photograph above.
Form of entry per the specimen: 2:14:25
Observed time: 5:15:10
